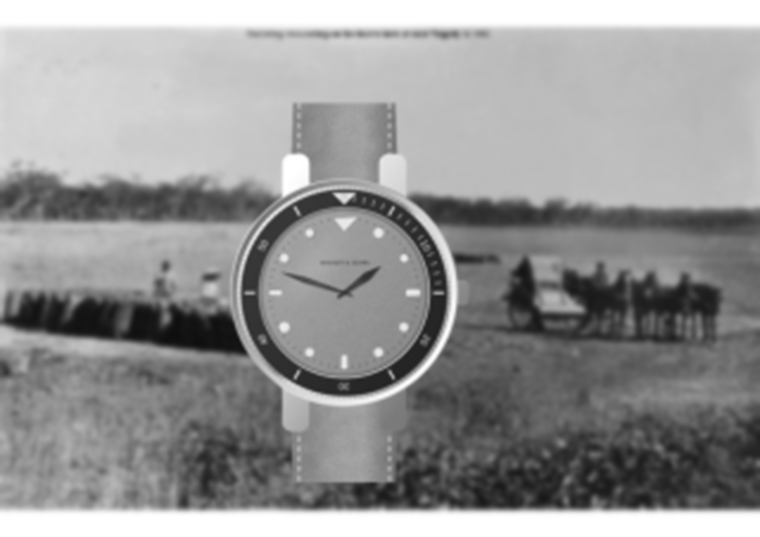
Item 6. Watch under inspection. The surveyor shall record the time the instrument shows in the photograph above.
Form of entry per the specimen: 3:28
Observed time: 1:48
